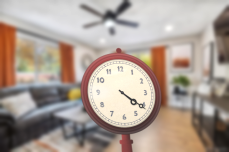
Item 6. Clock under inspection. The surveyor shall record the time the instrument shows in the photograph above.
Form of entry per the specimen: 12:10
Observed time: 4:21
